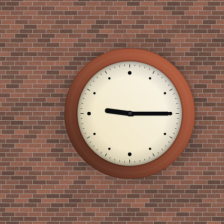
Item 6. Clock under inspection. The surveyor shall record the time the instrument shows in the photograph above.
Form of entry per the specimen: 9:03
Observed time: 9:15
